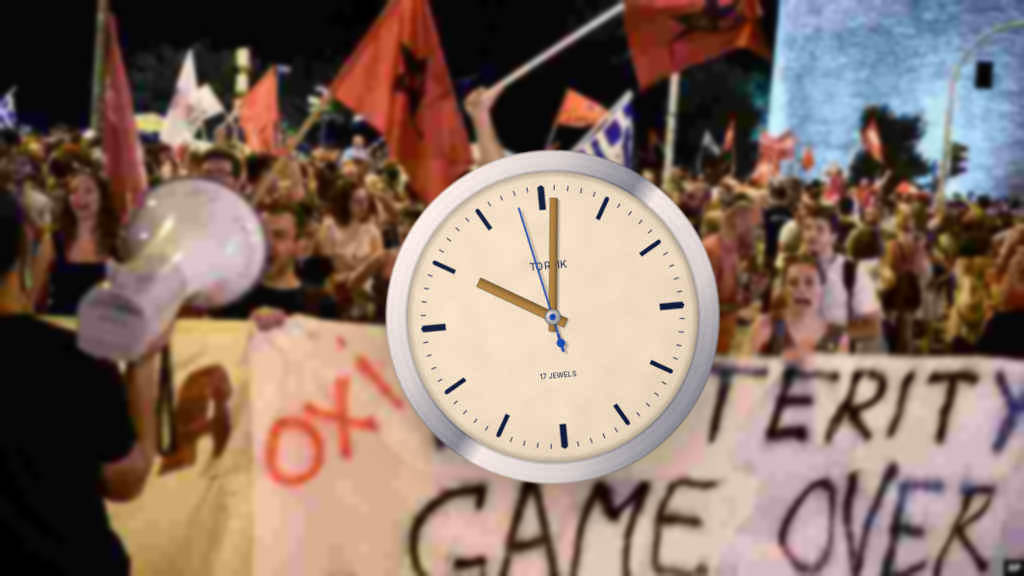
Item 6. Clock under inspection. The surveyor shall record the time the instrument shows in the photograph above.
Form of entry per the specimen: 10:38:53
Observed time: 10:00:58
